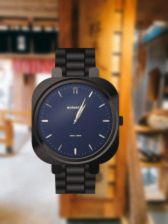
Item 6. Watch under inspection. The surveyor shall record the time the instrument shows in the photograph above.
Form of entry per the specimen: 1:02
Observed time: 1:04
